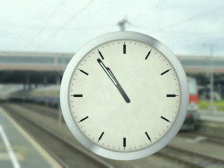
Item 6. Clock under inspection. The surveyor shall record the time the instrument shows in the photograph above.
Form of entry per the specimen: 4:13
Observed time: 10:54
